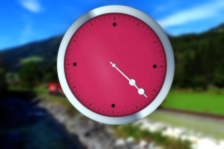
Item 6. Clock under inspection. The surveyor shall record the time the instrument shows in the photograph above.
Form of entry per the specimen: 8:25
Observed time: 4:22
